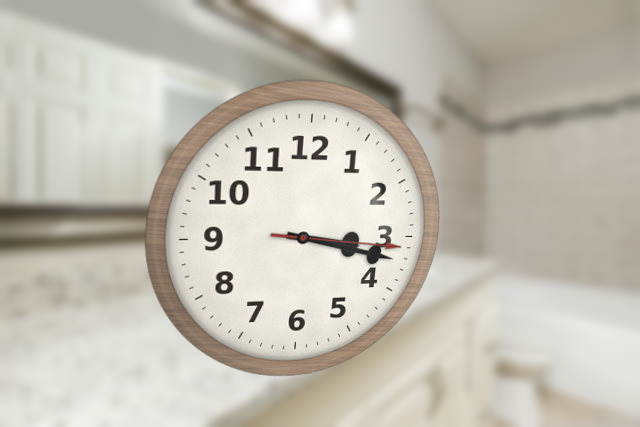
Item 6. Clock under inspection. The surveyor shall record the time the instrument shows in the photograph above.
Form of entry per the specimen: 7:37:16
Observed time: 3:17:16
